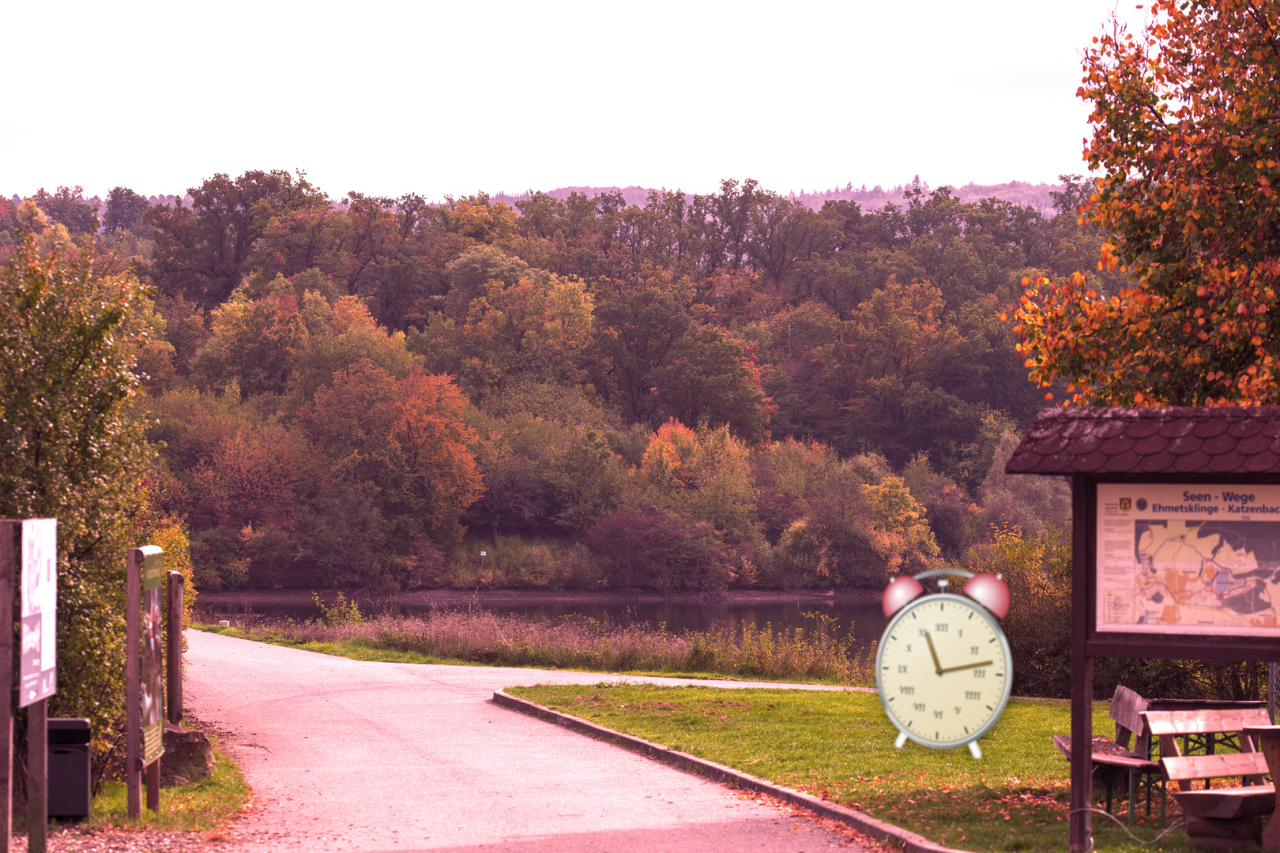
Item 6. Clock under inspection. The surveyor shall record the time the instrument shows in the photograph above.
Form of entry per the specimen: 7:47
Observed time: 11:13
